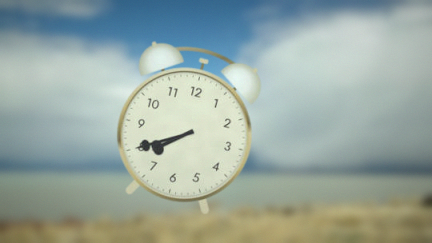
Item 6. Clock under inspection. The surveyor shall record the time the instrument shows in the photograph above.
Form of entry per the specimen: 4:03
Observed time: 7:40
